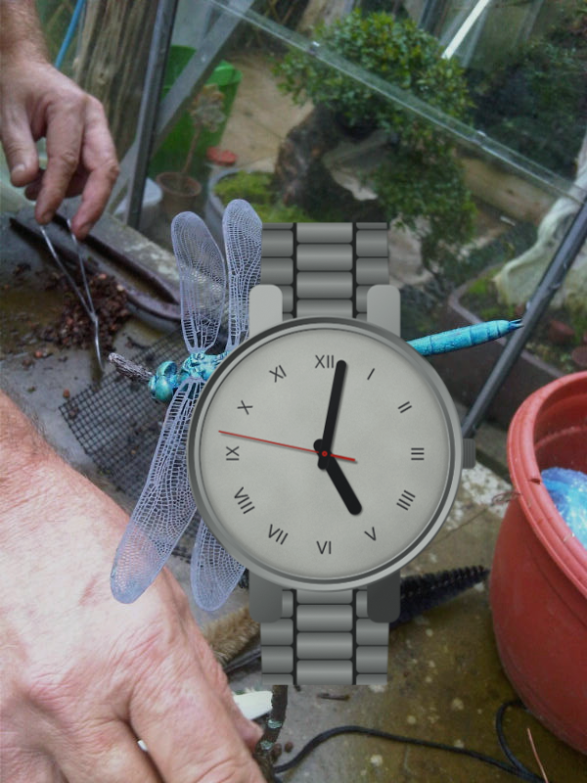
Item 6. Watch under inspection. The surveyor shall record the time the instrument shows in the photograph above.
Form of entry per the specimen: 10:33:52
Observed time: 5:01:47
